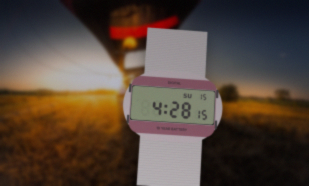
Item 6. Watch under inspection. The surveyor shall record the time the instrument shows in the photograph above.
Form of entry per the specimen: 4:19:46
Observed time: 4:28:15
